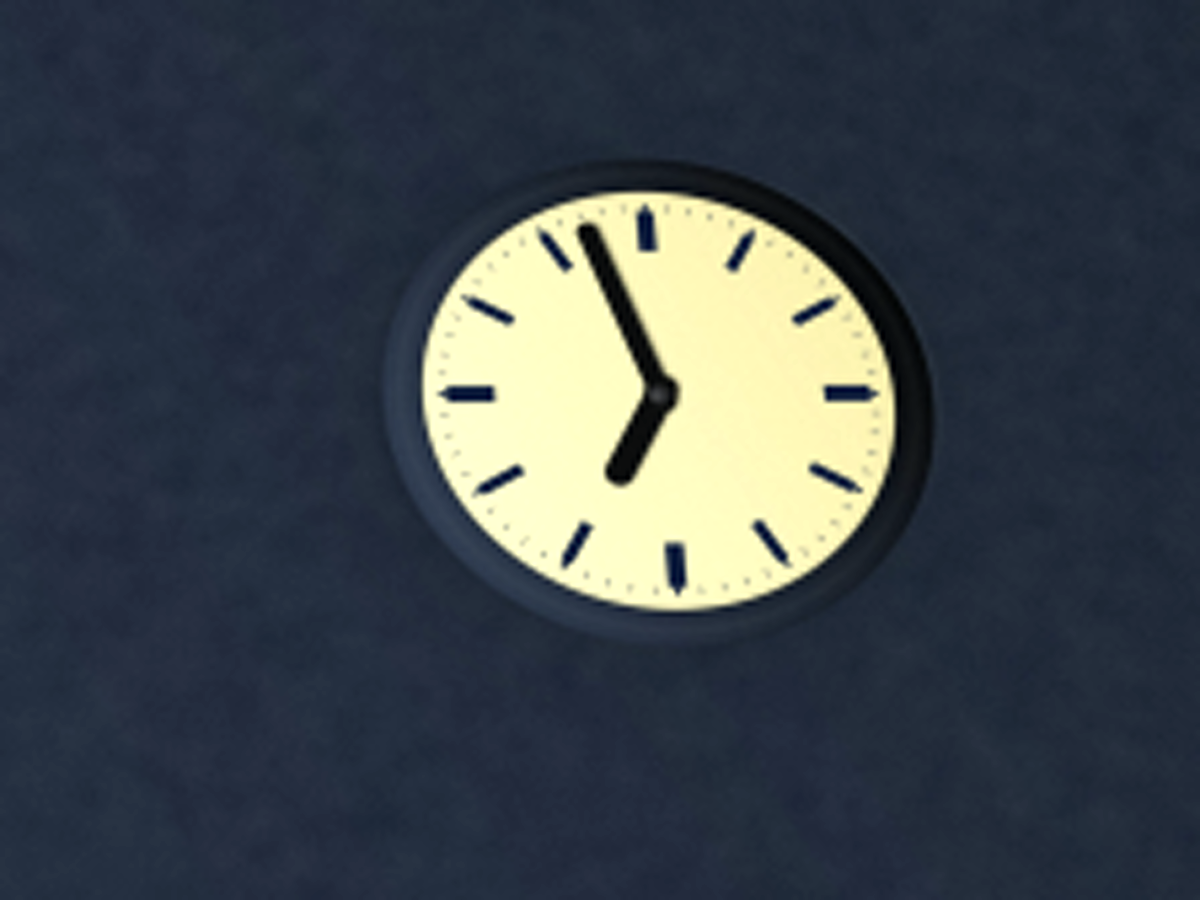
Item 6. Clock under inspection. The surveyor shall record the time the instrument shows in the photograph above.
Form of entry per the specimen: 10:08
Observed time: 6:57
